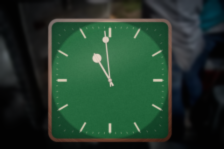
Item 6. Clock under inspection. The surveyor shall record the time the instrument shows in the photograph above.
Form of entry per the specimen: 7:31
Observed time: 10:59
